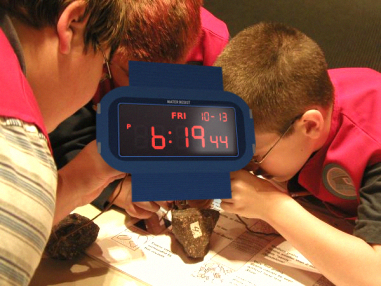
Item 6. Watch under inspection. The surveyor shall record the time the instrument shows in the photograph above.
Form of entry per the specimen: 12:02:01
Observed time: 6:19:44
